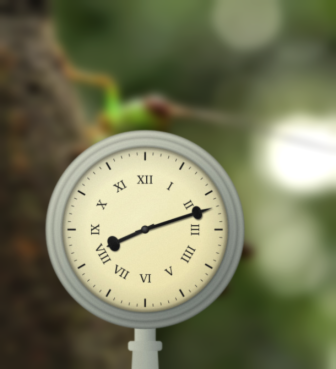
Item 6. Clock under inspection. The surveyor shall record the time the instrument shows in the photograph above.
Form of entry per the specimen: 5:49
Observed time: 8:12
